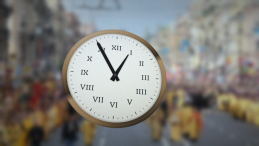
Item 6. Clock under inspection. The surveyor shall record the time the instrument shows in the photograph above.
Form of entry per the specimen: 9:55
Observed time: 12:55
